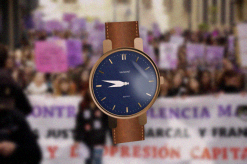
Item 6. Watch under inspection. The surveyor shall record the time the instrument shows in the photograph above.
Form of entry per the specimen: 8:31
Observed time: 8:47
